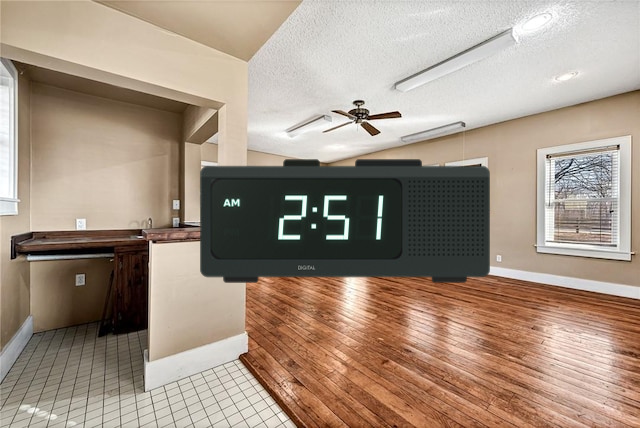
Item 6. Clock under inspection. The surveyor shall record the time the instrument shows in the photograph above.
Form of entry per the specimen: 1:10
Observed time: 2:51
